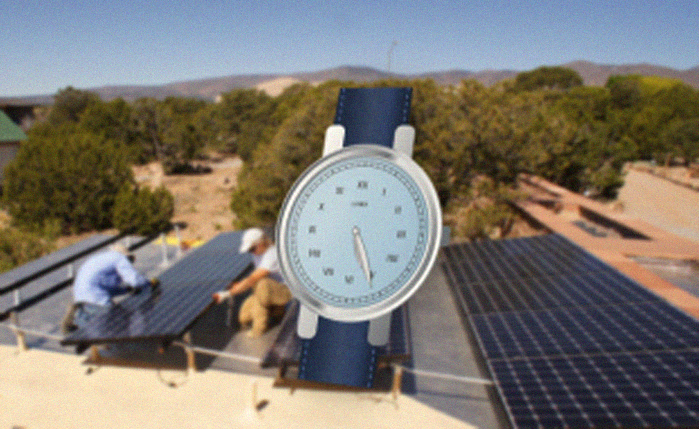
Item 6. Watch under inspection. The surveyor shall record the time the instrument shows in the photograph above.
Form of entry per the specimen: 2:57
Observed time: 5:26
